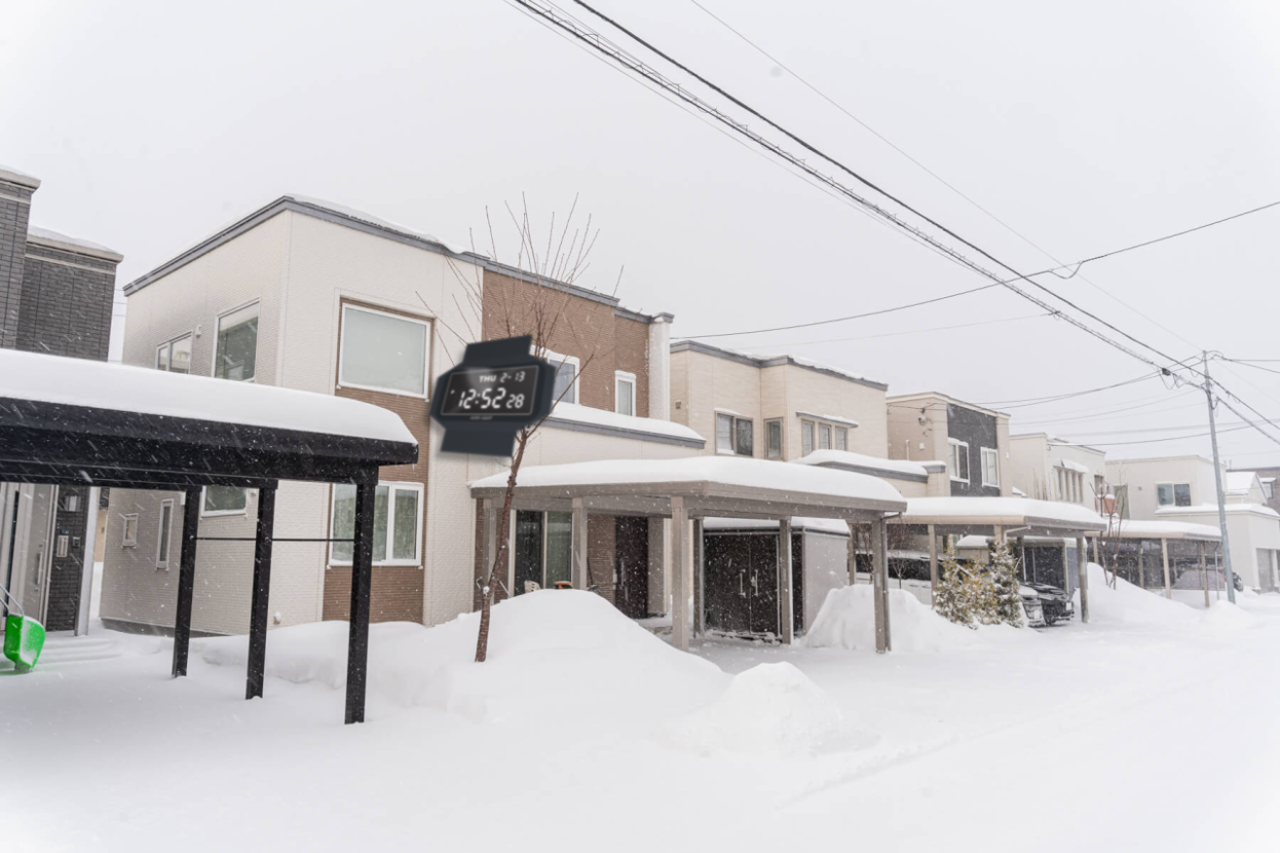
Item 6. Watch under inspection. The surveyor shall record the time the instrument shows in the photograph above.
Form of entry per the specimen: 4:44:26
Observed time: 12:52:28
